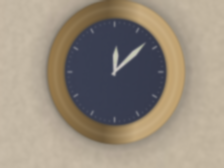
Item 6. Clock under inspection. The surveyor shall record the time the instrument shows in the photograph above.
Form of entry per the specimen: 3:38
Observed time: 12:08
